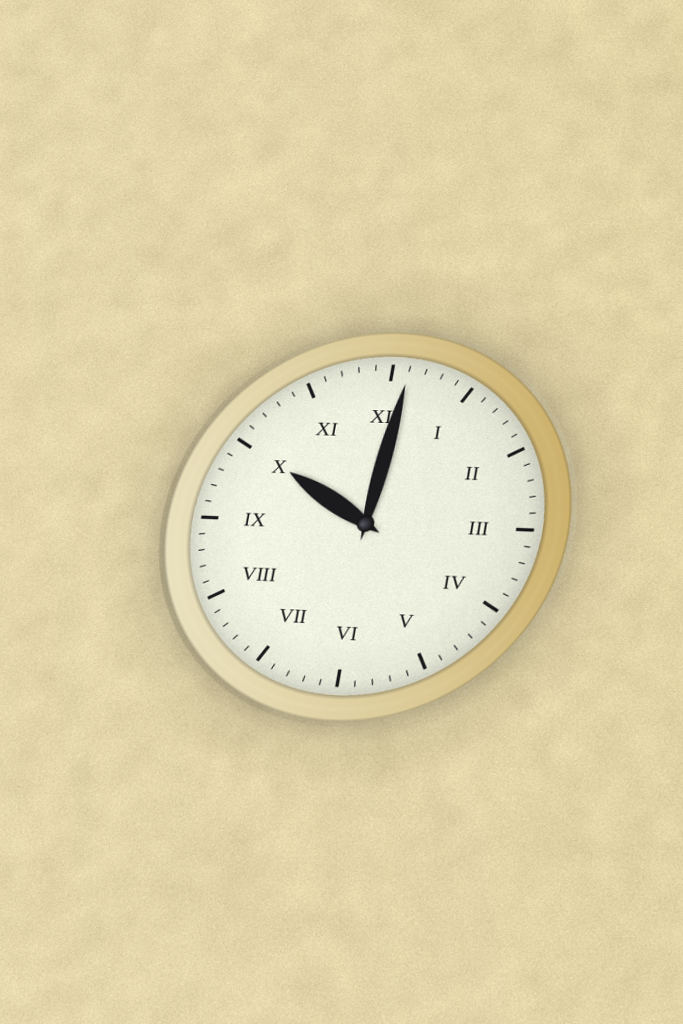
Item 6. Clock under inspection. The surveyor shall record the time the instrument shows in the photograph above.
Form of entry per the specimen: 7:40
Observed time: 10:01
